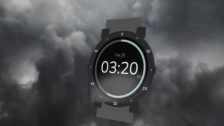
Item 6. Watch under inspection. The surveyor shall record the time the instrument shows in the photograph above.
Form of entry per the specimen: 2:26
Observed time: 3:20
